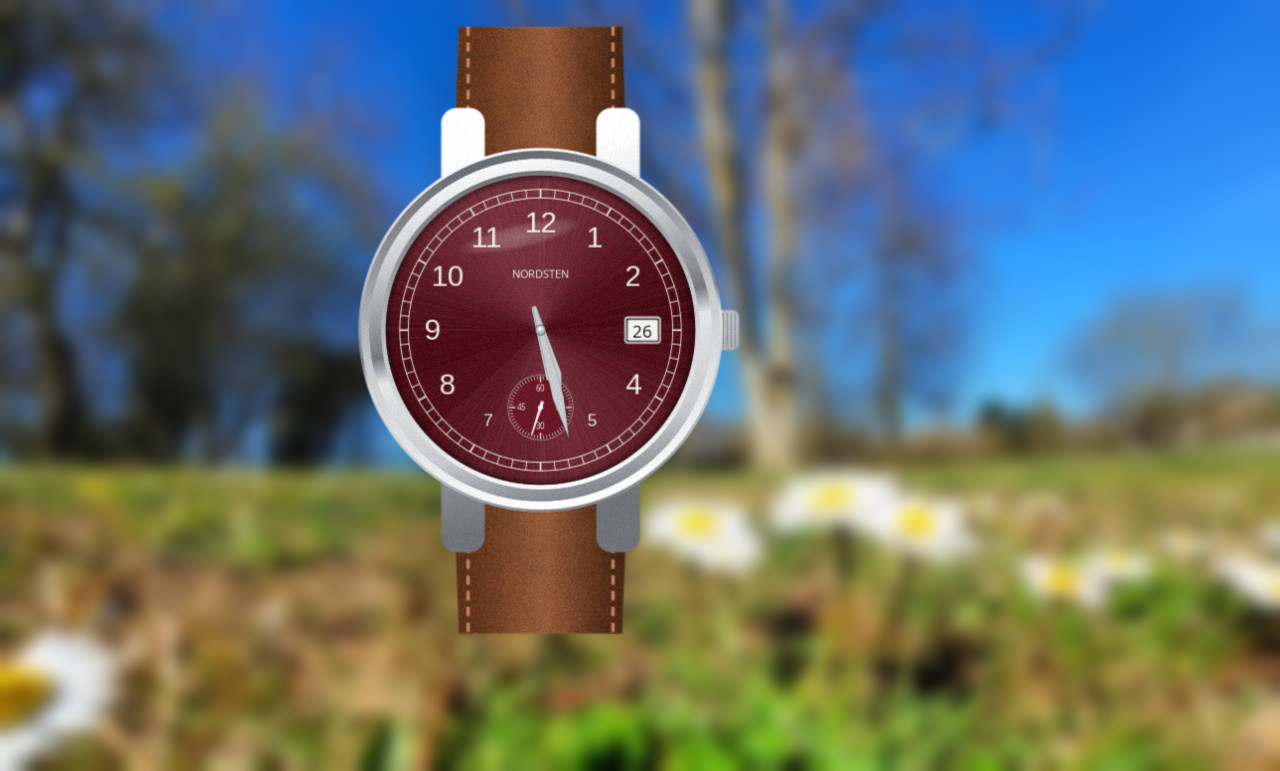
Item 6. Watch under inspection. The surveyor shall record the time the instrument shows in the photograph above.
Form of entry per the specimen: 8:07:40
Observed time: 5:27:33
